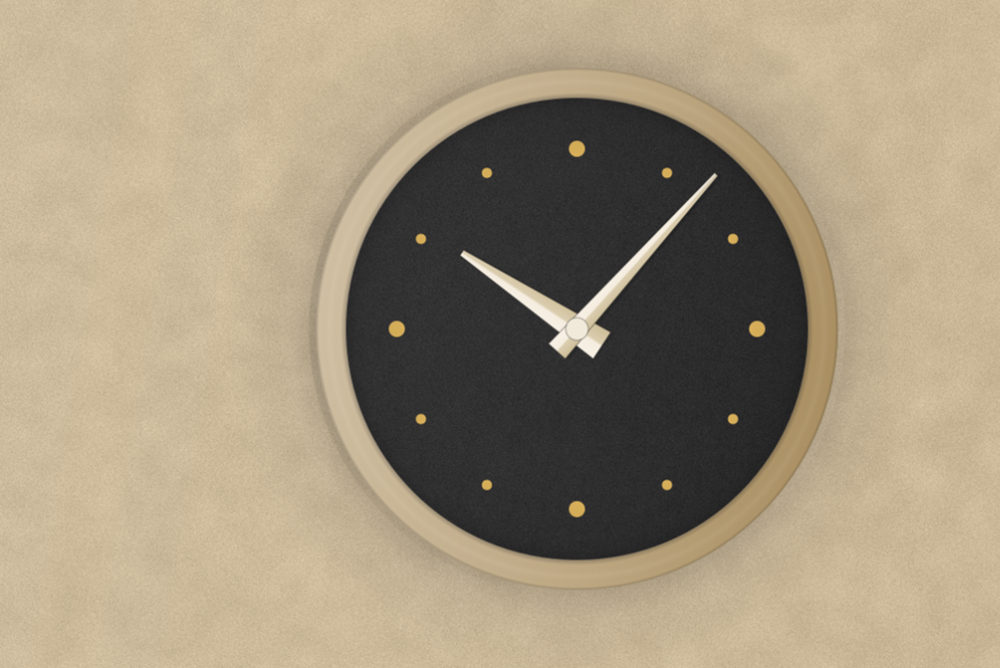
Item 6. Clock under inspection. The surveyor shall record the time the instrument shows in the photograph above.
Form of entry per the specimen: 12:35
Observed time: 10:07
